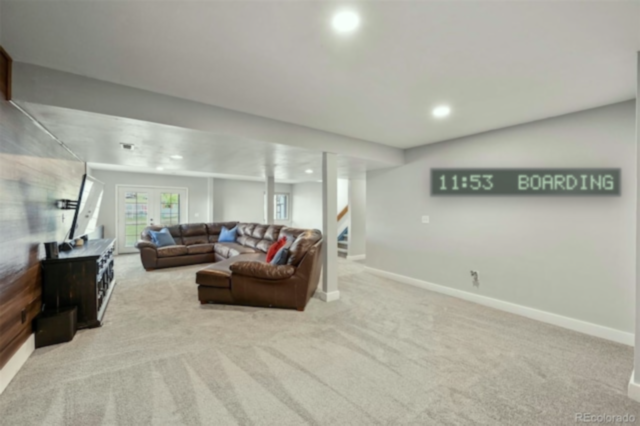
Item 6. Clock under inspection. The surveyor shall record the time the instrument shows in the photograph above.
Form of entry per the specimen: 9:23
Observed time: 11:53
